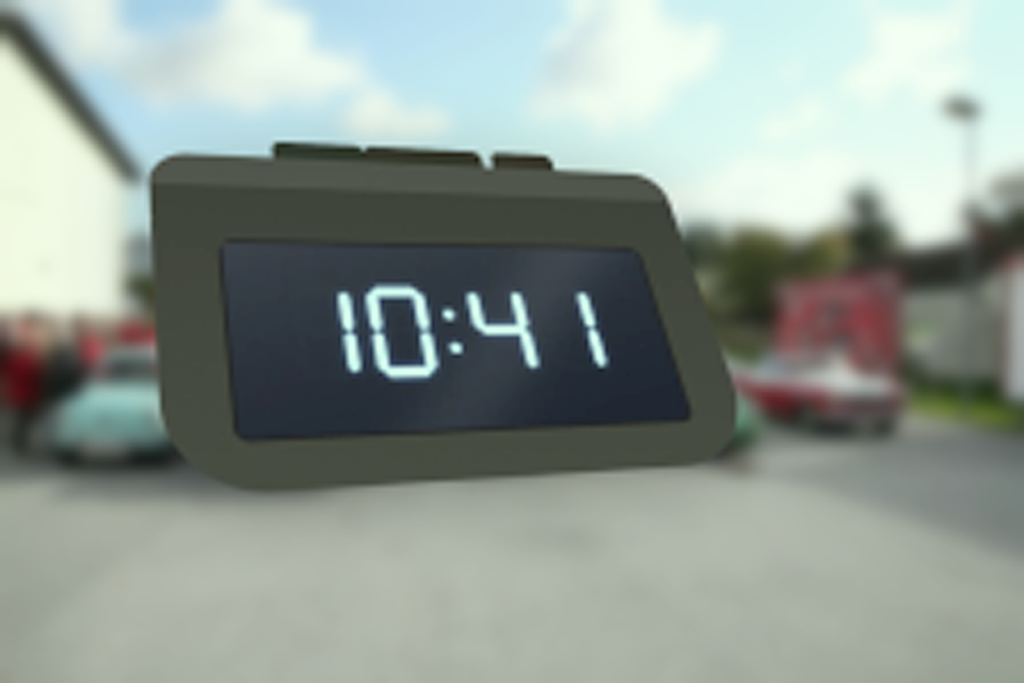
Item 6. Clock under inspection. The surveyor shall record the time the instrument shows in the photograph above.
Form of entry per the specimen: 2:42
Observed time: 10:41
